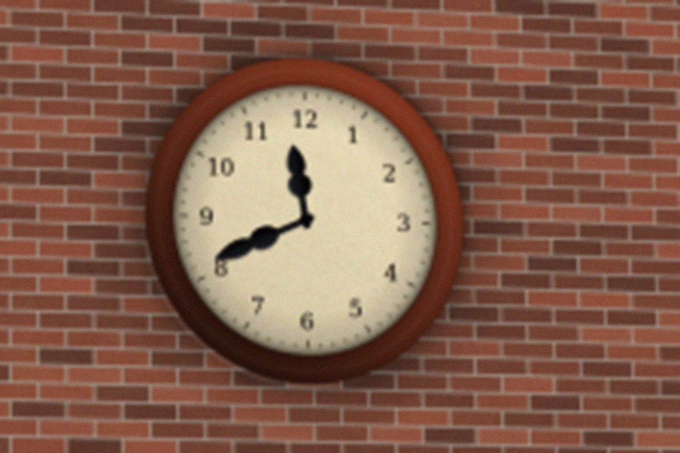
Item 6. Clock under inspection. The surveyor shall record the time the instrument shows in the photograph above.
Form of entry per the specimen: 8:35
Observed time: 11:41
